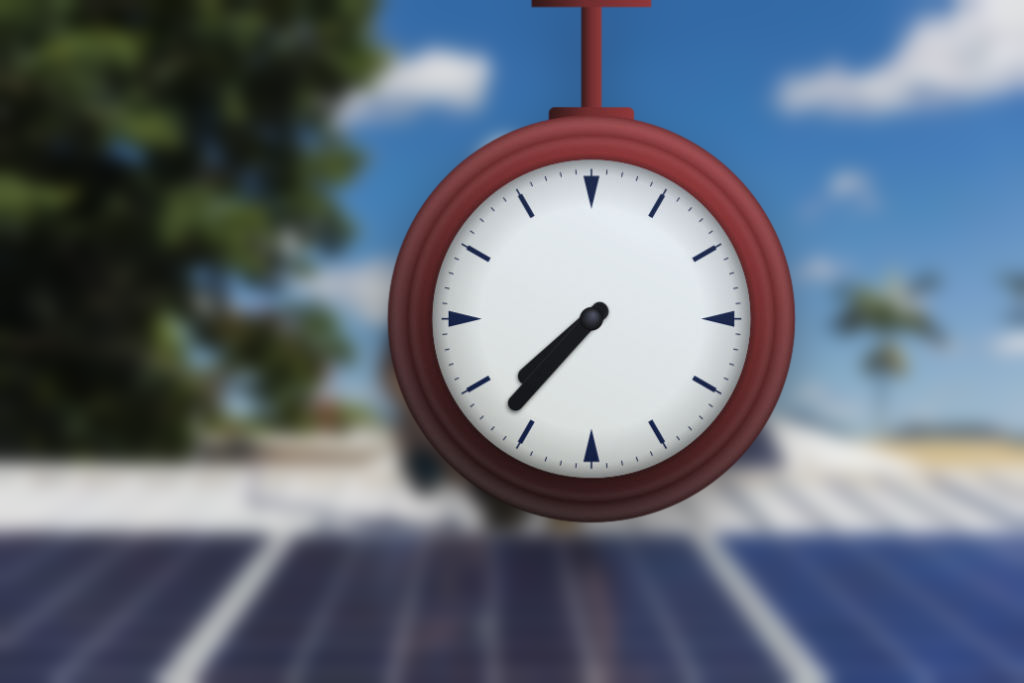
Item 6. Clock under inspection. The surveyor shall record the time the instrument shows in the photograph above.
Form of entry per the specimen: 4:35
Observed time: 7:37
